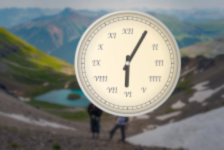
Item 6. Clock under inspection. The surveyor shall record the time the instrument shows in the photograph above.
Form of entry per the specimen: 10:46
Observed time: 6:05
